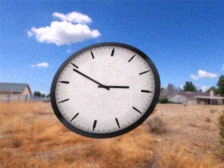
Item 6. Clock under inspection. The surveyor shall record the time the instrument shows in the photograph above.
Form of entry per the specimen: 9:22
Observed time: 2:49
